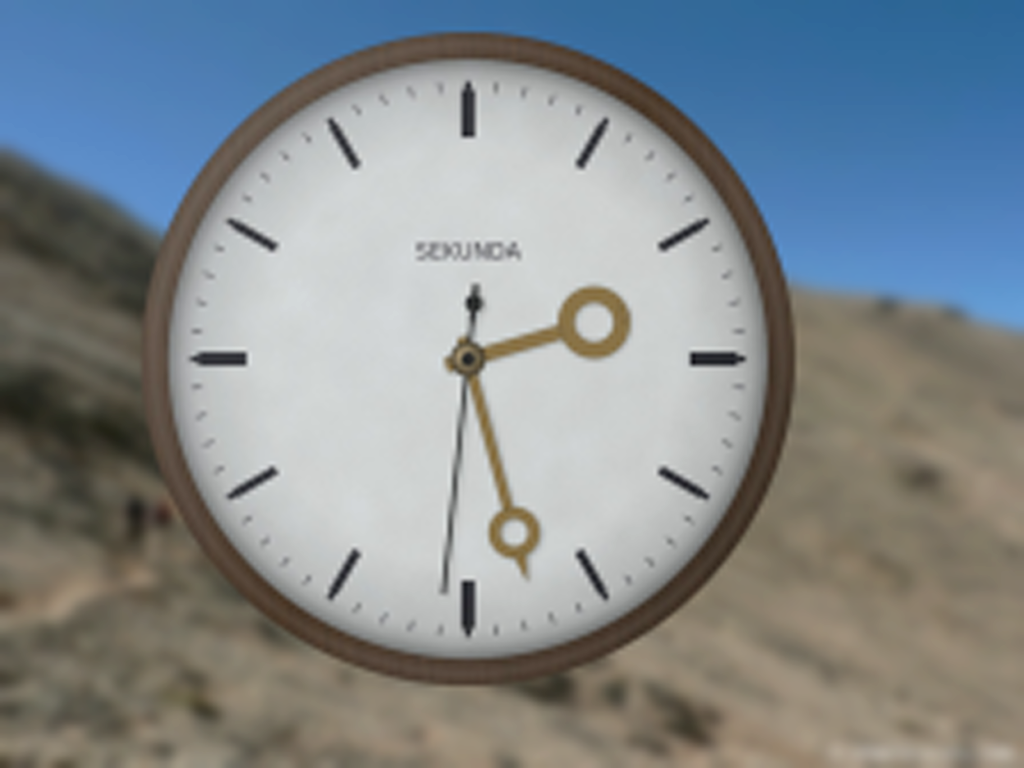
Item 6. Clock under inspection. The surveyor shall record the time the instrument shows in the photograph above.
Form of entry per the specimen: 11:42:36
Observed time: 2:27:31
